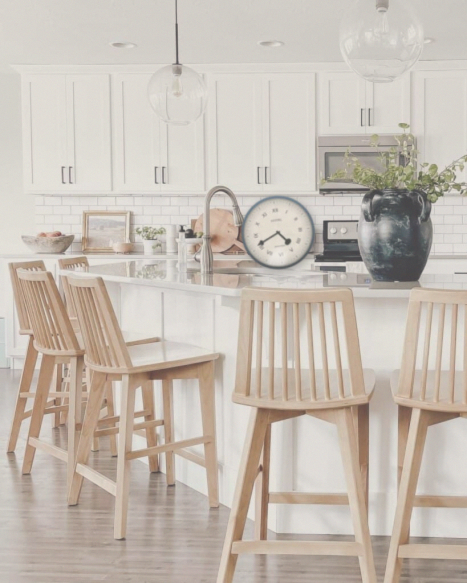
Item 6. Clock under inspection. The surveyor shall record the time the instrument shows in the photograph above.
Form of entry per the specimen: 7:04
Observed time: 4:41
